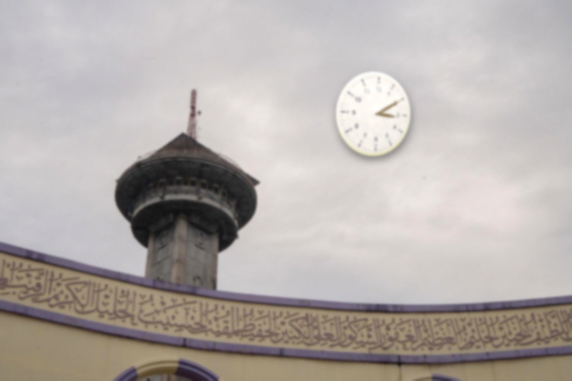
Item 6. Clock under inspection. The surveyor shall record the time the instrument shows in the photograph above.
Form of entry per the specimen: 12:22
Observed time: 3:10
